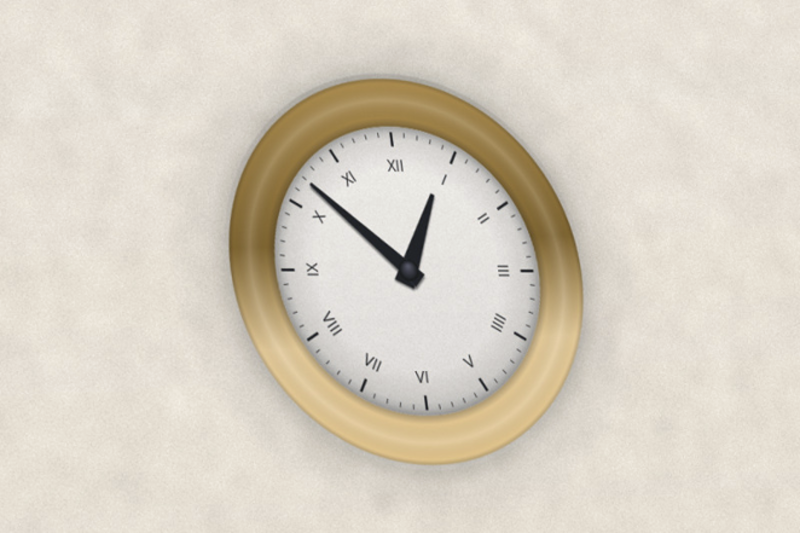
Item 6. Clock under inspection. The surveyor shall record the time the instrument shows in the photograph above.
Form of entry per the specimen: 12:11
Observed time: 12:52
